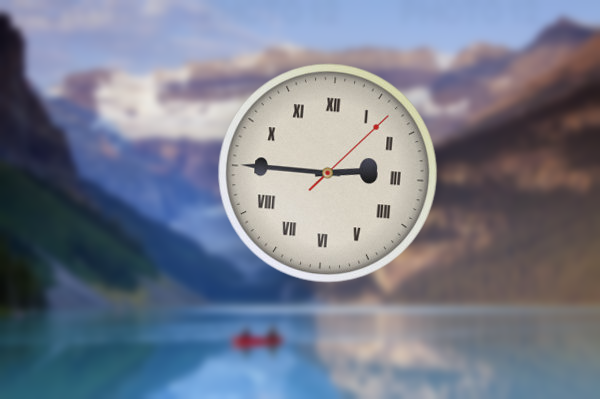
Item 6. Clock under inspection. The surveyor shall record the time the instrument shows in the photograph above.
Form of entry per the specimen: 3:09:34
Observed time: 2:45:07
